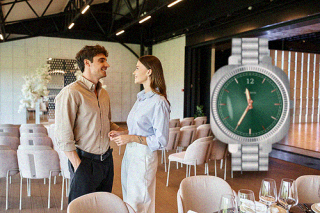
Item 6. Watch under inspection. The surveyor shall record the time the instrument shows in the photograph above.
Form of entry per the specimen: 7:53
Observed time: 11:35
